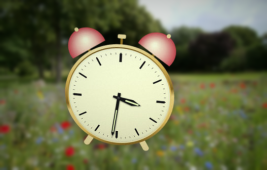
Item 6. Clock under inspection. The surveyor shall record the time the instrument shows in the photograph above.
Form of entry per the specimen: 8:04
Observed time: 3:31
